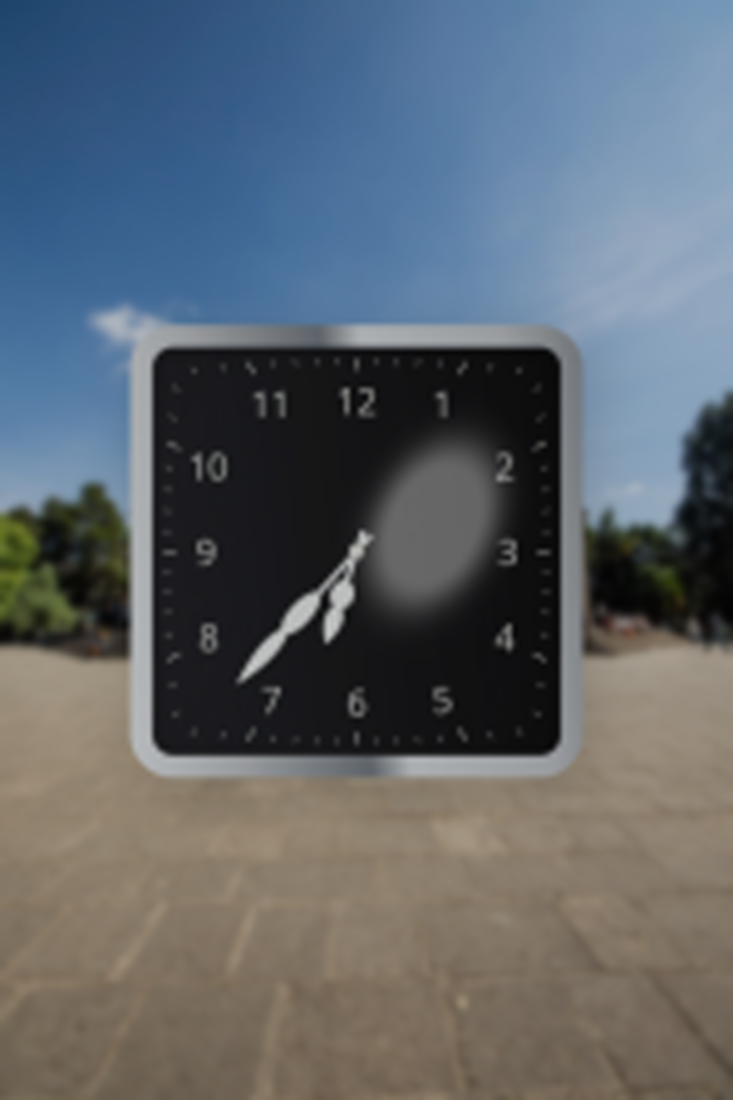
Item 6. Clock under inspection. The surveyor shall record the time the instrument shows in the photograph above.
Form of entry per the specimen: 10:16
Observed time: 6:37
